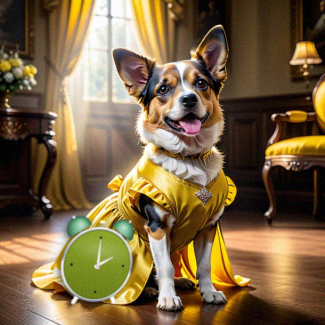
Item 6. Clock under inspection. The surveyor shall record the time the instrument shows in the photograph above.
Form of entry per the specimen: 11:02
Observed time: 2:00
